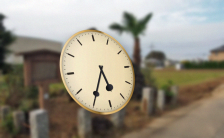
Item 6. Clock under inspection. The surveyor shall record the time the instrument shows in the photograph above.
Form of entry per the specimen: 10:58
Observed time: 5:35
